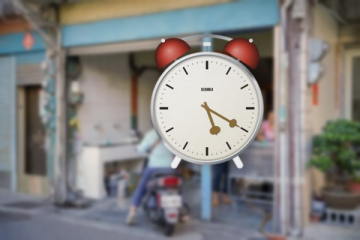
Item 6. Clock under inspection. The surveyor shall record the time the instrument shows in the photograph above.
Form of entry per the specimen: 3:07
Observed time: 5:20
